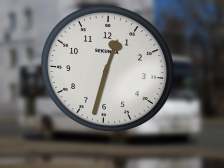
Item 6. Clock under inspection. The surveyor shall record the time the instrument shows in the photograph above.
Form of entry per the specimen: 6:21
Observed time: 12:32
